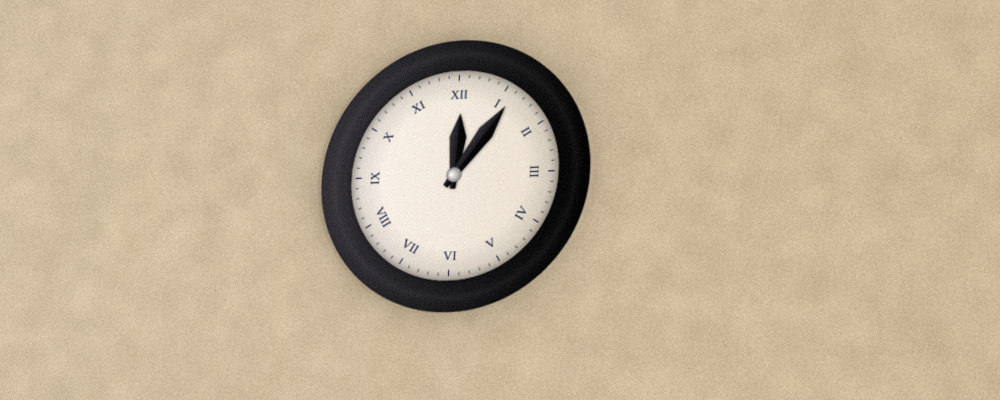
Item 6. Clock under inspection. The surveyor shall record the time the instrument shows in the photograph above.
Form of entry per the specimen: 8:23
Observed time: 12:06
